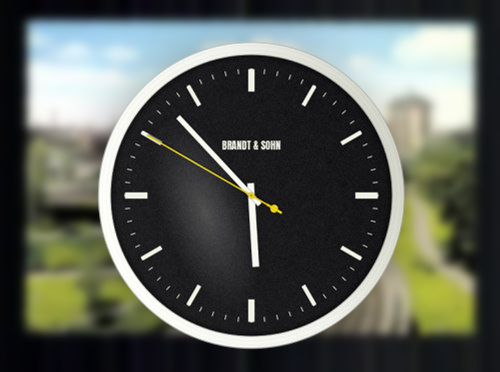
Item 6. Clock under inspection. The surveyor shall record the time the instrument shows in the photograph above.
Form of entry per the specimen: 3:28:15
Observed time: 5:52:50
